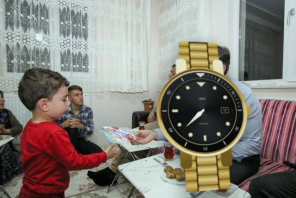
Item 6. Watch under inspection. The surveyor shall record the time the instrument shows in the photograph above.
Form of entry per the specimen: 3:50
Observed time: 7:38
